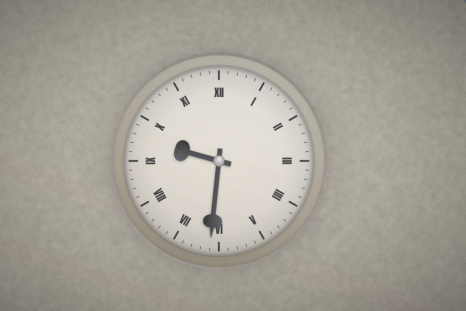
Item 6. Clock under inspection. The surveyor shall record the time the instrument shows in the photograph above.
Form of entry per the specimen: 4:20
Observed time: 9:31
